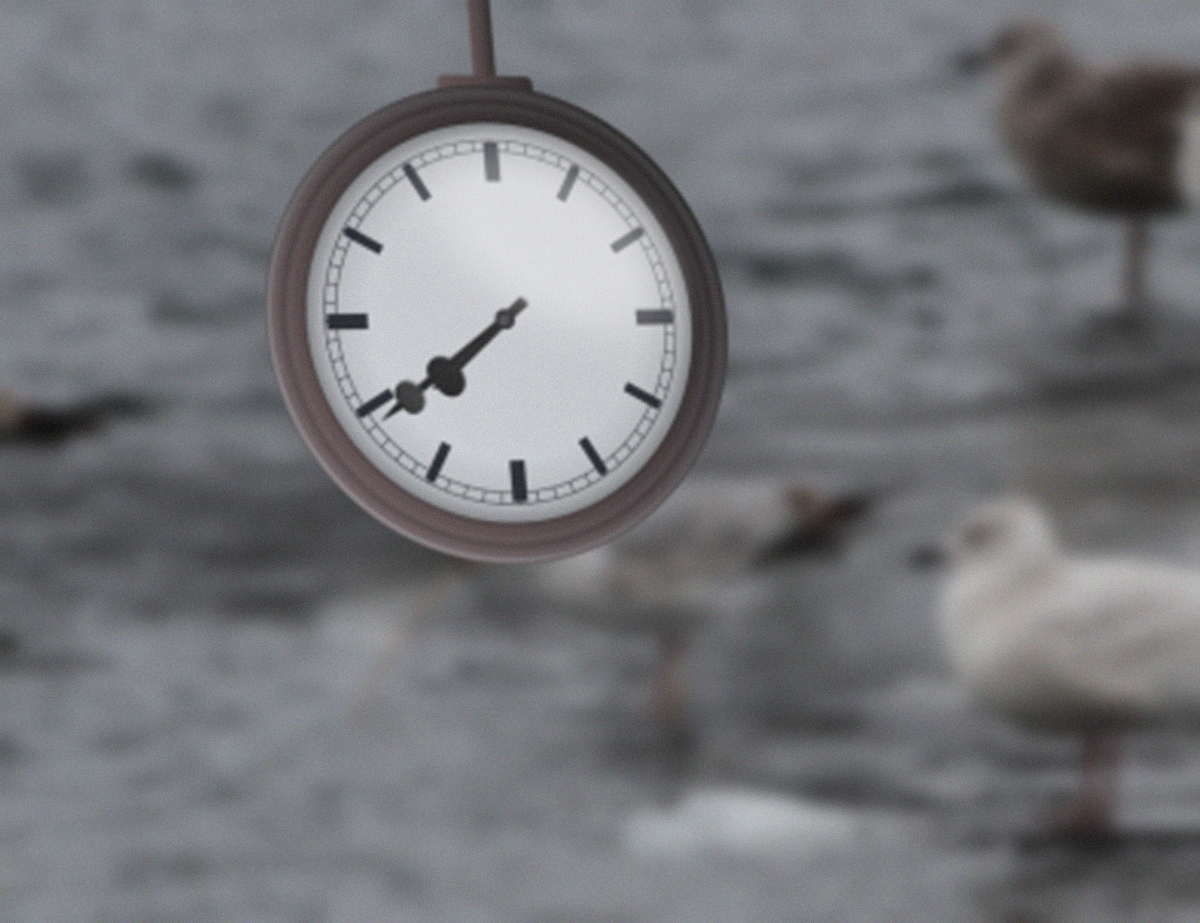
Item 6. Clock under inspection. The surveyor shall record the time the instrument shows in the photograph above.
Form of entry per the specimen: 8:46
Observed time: 7:39
